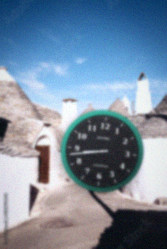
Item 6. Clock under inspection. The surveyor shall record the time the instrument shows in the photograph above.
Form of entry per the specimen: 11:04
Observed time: 8:43
